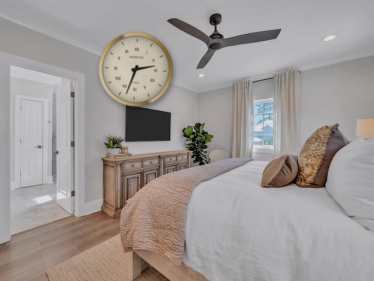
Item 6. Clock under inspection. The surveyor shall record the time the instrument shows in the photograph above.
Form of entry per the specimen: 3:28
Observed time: 2:33
